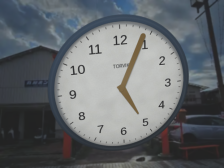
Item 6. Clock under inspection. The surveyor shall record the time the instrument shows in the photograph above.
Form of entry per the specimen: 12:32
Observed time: 5:04
